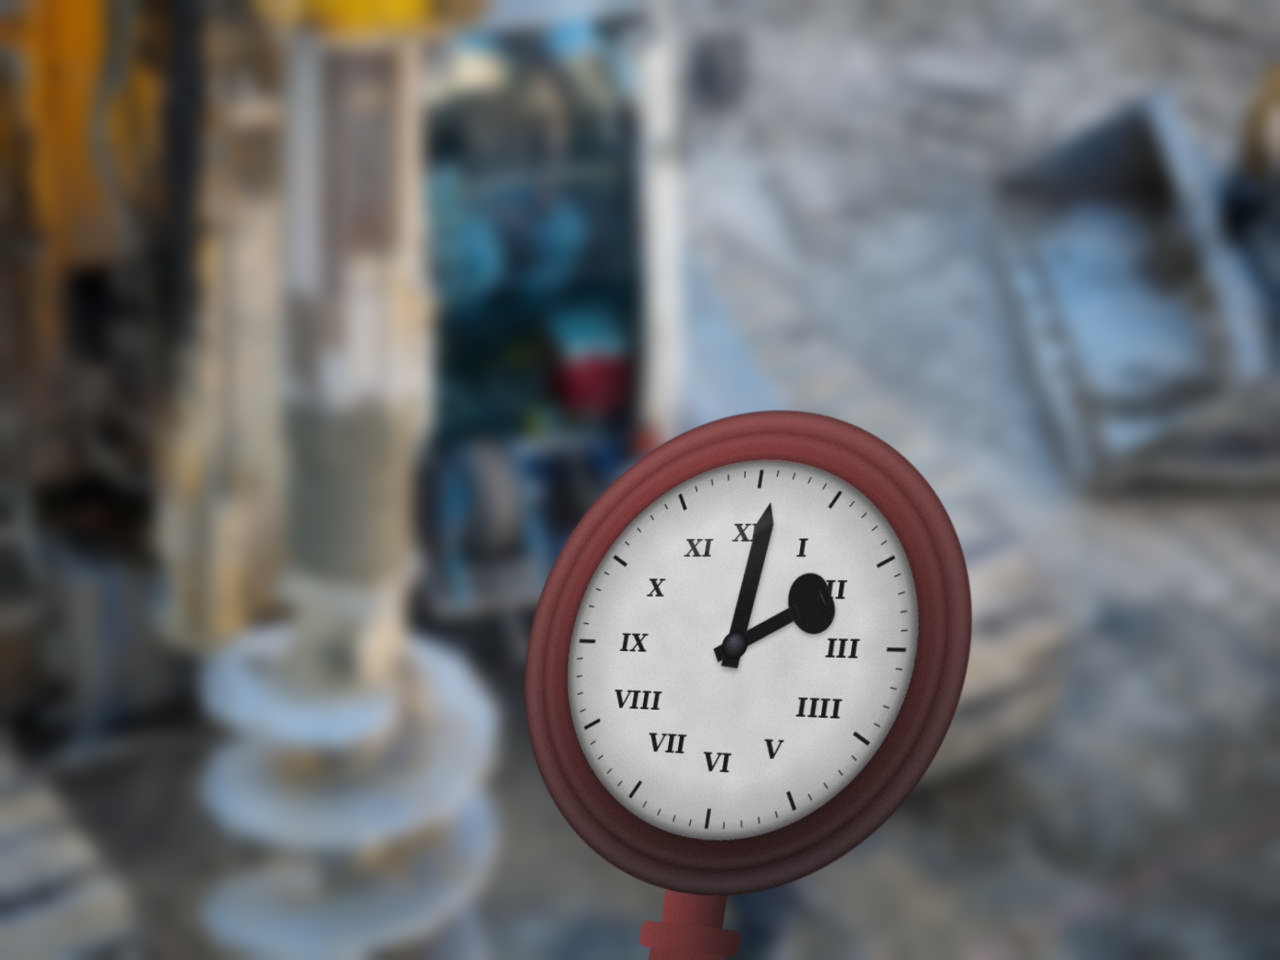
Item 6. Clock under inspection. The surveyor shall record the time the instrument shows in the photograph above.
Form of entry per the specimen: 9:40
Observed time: 2:01
